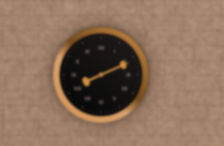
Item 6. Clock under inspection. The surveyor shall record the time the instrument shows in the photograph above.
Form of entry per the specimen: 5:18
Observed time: 8:11
